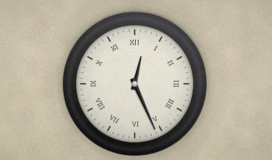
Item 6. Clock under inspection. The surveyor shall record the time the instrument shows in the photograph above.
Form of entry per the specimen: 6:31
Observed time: 12:26
